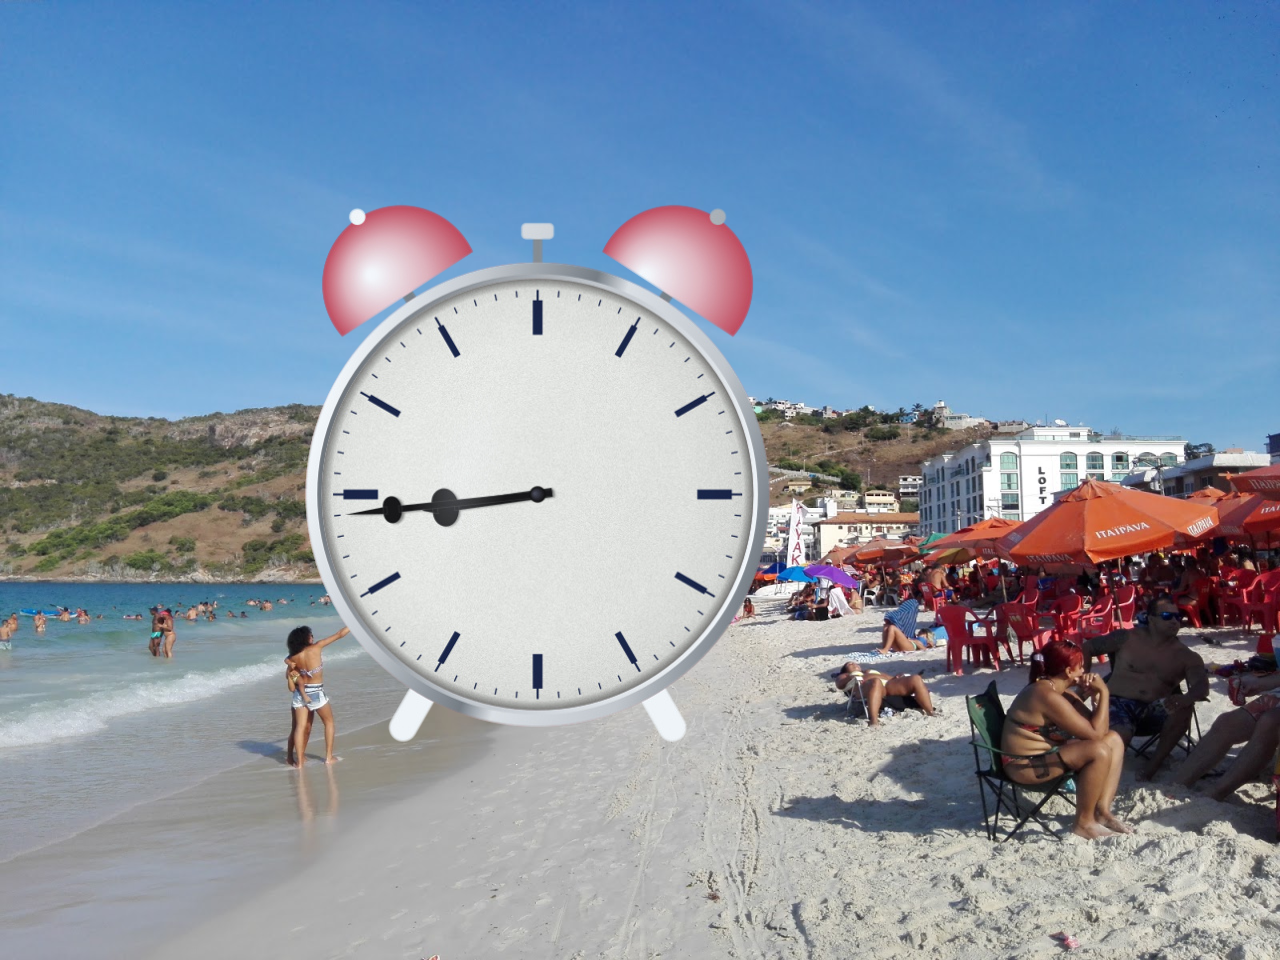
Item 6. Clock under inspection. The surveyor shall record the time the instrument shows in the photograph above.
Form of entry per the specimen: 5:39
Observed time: 8:44
